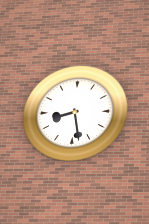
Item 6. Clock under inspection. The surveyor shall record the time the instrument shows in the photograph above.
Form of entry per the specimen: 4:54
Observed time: 8:28
